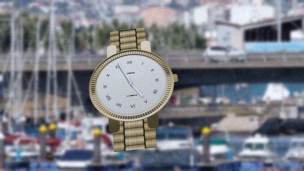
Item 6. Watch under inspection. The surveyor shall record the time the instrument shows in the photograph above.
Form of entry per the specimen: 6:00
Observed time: 4:56
